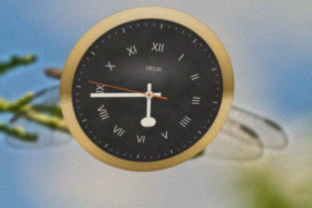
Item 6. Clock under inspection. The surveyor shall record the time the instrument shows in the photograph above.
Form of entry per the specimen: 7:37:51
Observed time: 5:43:46
